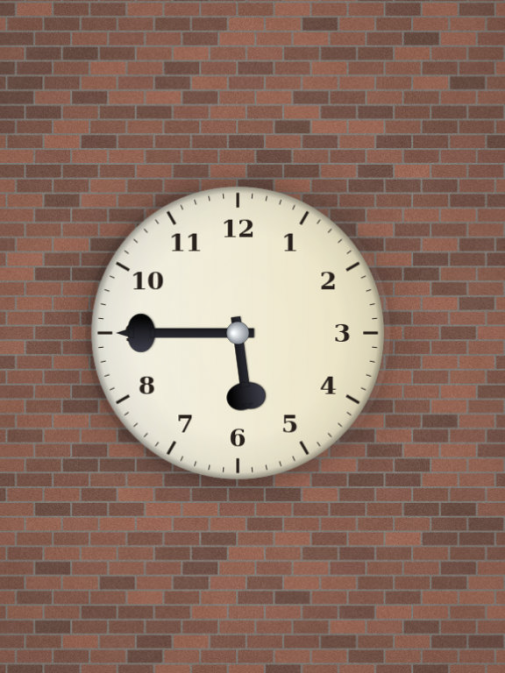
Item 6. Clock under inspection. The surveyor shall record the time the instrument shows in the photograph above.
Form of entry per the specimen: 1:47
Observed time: 5:45
